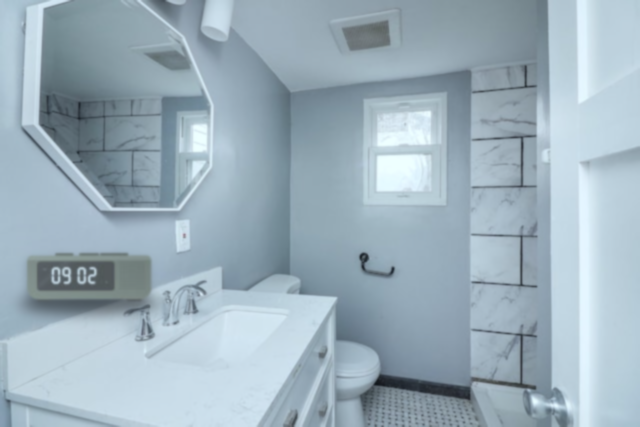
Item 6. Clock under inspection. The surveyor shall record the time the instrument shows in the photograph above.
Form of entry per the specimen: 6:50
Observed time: 9:02
